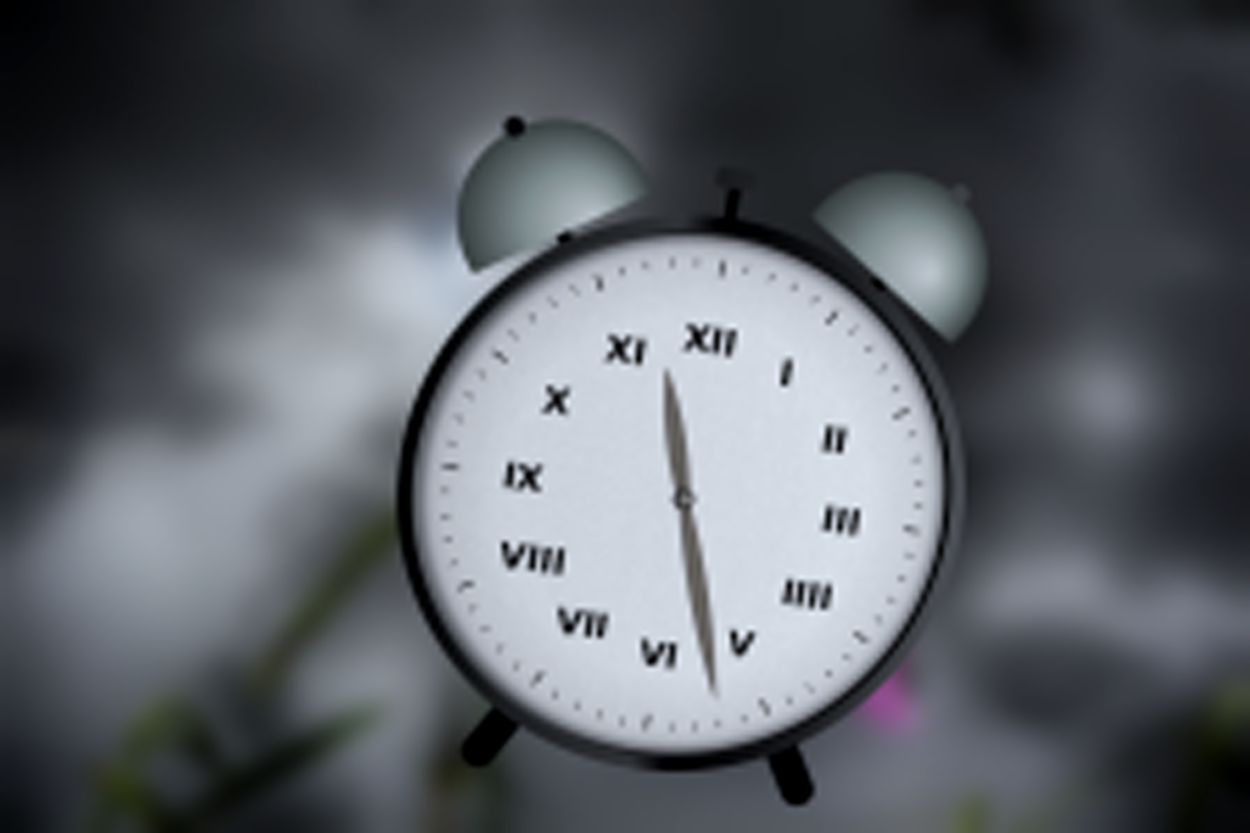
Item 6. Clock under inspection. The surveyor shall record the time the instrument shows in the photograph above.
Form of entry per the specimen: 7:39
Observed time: 11:27
